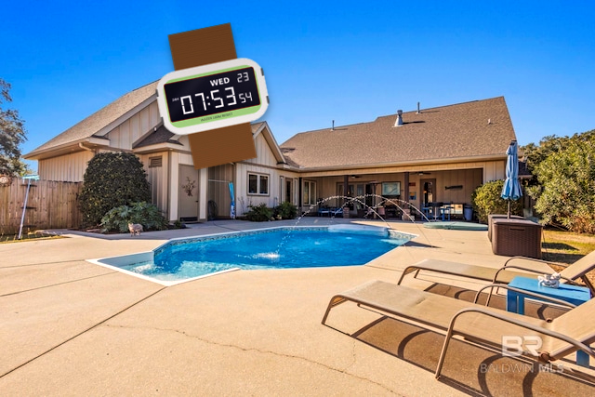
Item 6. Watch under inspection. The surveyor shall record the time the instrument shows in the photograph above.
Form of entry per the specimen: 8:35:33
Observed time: 7:53:54
